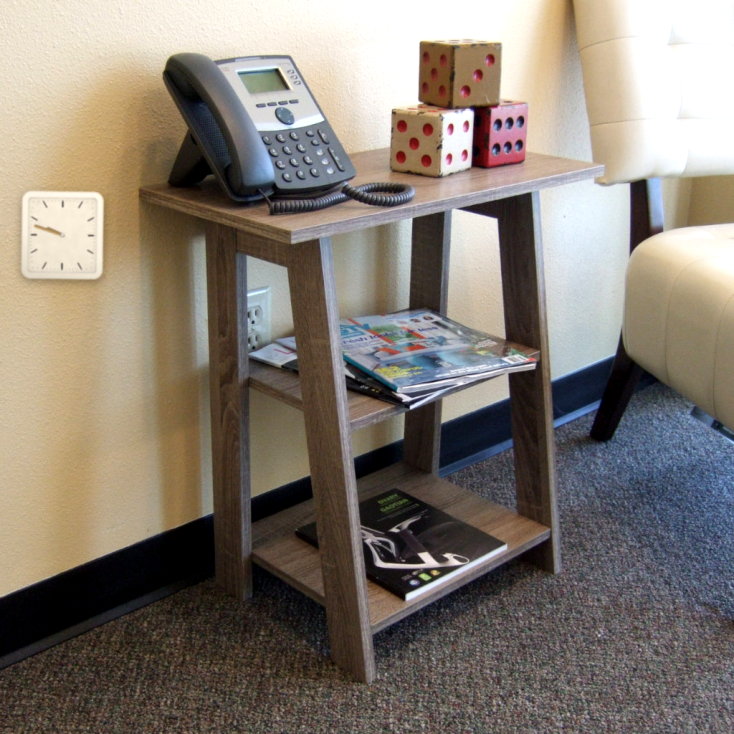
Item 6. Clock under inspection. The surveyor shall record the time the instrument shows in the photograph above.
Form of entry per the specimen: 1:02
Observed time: 9:48
